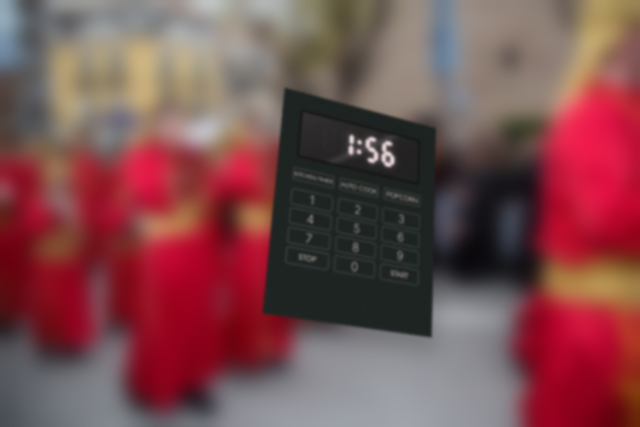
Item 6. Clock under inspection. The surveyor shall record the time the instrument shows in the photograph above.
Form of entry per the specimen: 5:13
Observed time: 1:56
